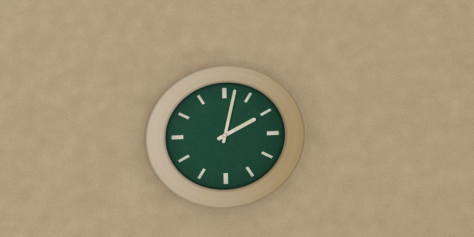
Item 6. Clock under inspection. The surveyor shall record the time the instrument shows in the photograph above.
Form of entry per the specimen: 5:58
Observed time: 2:02
